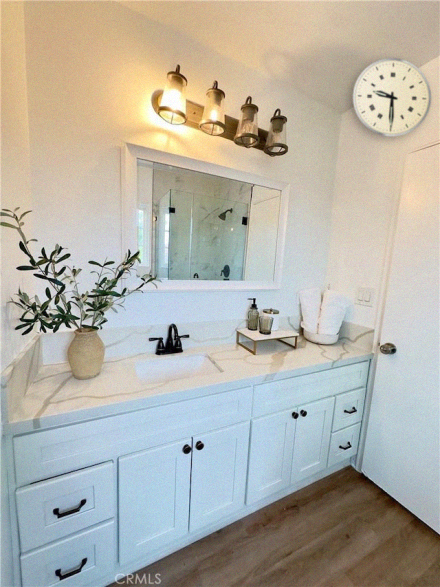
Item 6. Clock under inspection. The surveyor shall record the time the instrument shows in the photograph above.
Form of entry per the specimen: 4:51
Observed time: 9:30
